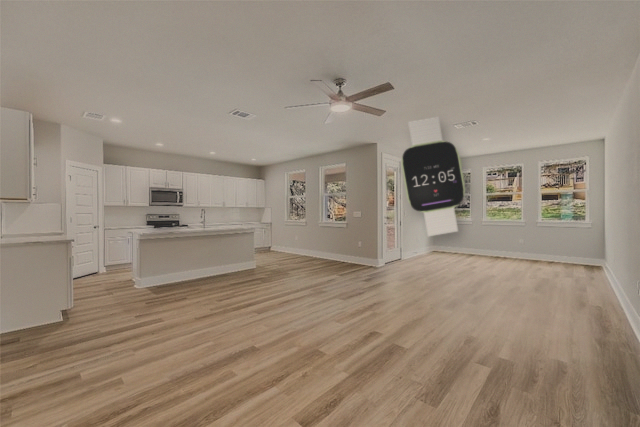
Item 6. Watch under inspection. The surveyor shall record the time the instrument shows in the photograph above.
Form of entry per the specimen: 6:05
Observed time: 12:05
